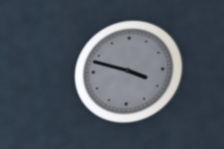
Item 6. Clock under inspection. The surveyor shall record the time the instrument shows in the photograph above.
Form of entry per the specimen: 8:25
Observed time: 3:48
